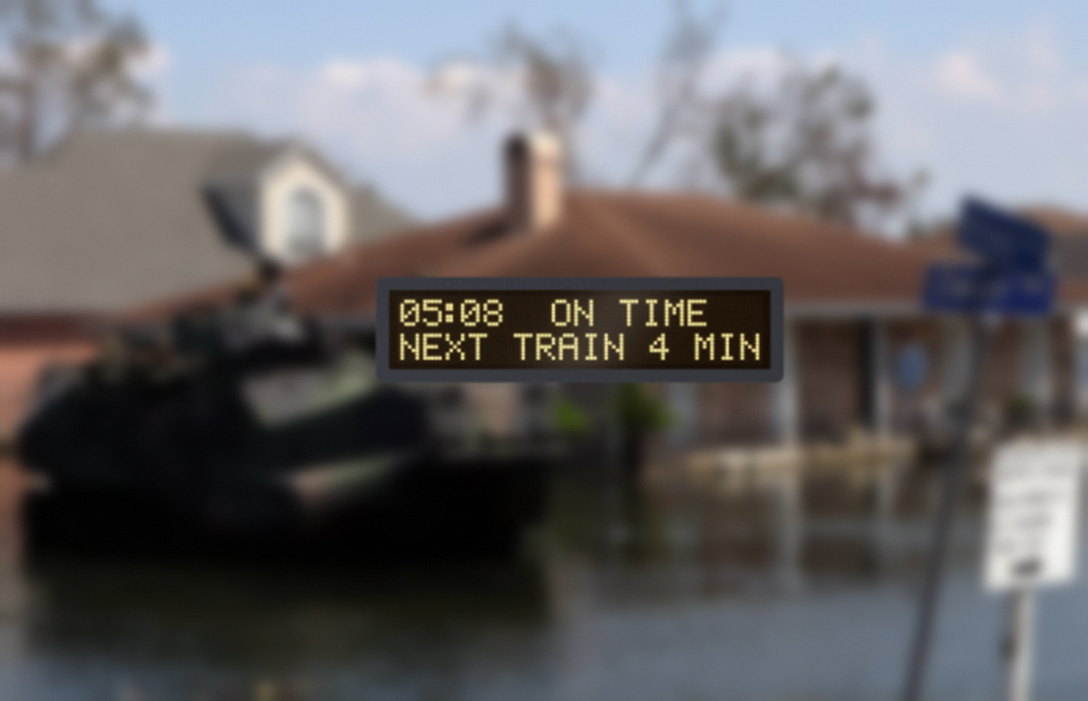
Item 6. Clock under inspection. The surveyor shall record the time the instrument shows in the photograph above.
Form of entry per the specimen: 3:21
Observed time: 5:08
